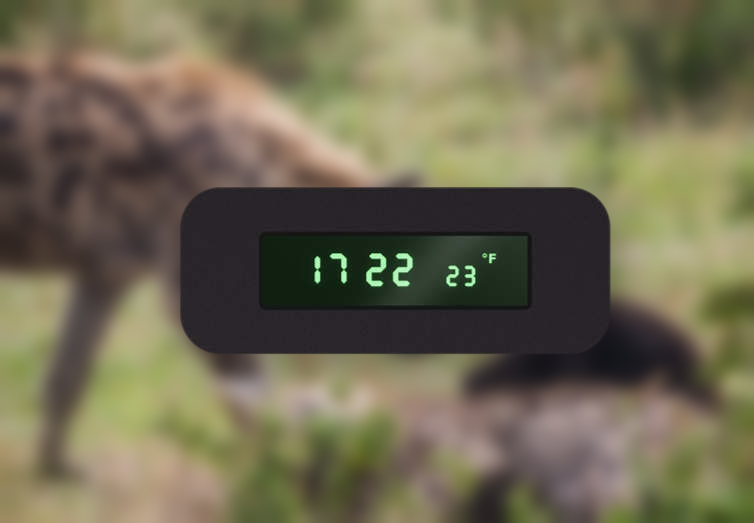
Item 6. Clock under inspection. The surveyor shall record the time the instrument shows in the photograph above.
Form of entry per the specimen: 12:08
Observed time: 17:22
